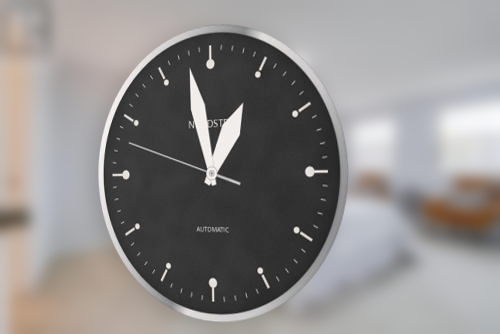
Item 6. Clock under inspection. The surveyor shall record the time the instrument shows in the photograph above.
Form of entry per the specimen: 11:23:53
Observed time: 12:57:48
